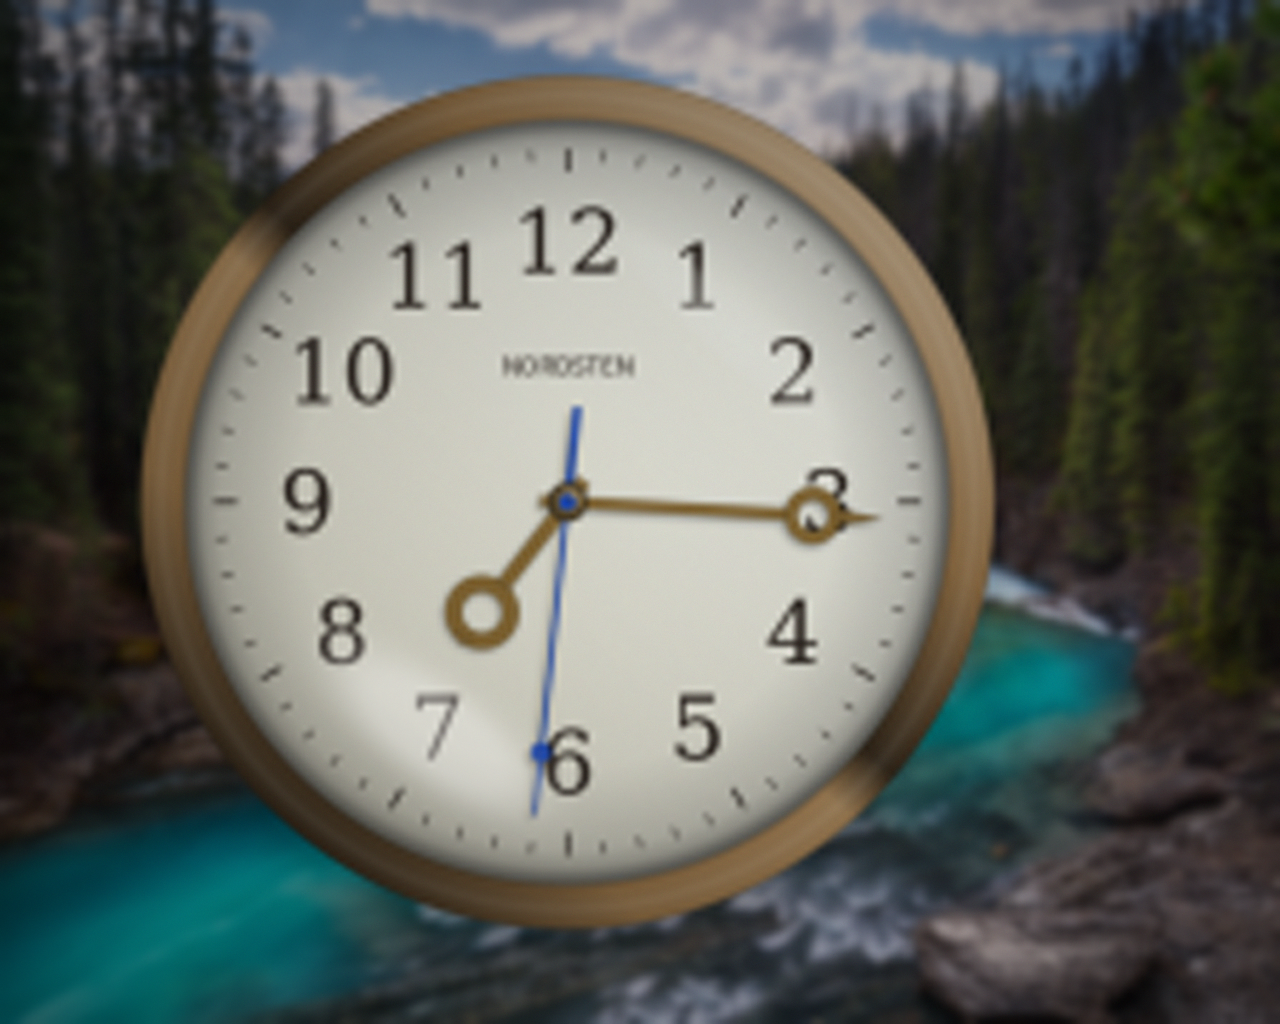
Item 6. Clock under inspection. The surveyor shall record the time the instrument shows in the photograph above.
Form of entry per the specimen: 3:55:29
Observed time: 7:15:31
